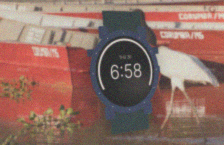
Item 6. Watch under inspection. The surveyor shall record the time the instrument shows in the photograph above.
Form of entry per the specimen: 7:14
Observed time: 6:58
